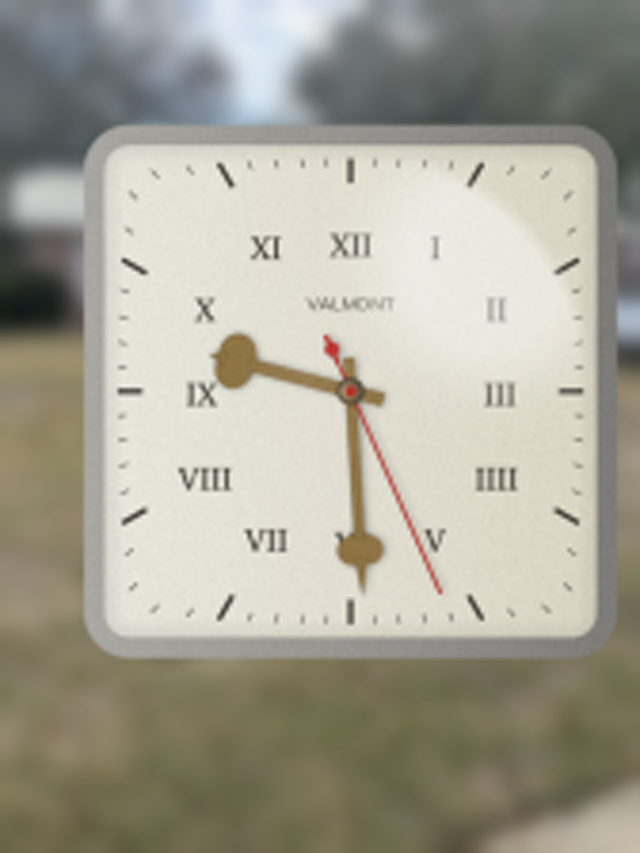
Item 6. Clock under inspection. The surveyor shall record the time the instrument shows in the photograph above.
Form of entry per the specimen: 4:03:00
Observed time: 9:29:26
